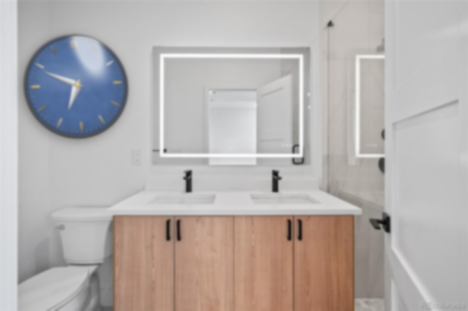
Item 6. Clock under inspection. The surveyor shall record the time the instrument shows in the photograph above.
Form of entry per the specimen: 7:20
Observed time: 6:49
